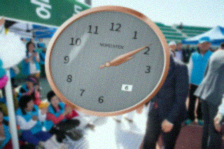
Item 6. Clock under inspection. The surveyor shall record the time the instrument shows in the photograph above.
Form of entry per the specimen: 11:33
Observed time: 2:09
